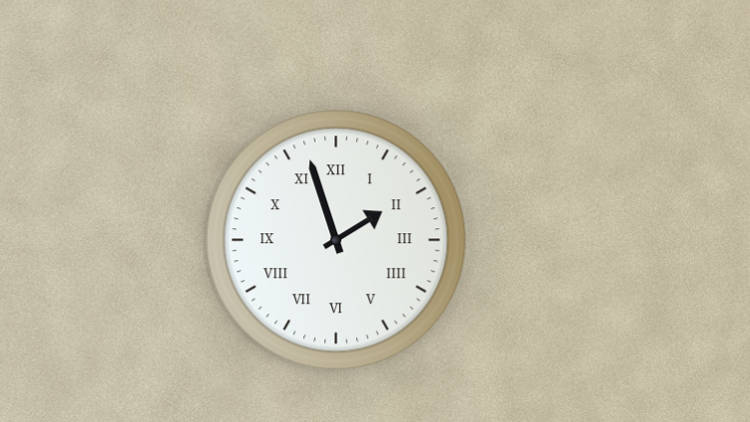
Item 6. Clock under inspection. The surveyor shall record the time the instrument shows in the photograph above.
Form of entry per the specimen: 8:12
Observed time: 1:57
